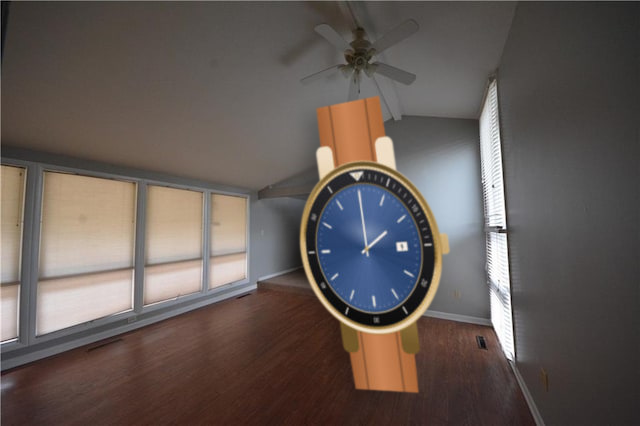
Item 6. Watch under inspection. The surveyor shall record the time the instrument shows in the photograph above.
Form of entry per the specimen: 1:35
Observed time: 2:00
